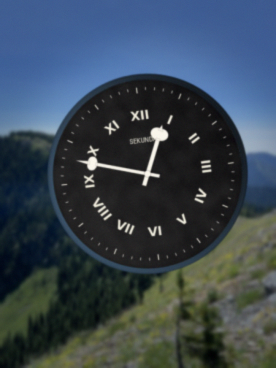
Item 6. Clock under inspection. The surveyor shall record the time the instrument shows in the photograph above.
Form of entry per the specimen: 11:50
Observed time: 12:48
